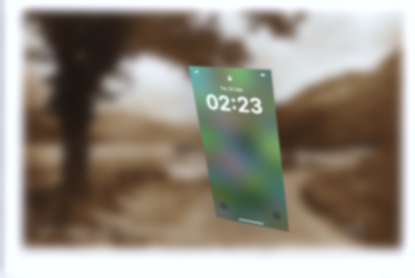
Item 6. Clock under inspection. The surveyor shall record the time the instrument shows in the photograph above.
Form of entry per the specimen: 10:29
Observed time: 2:23
